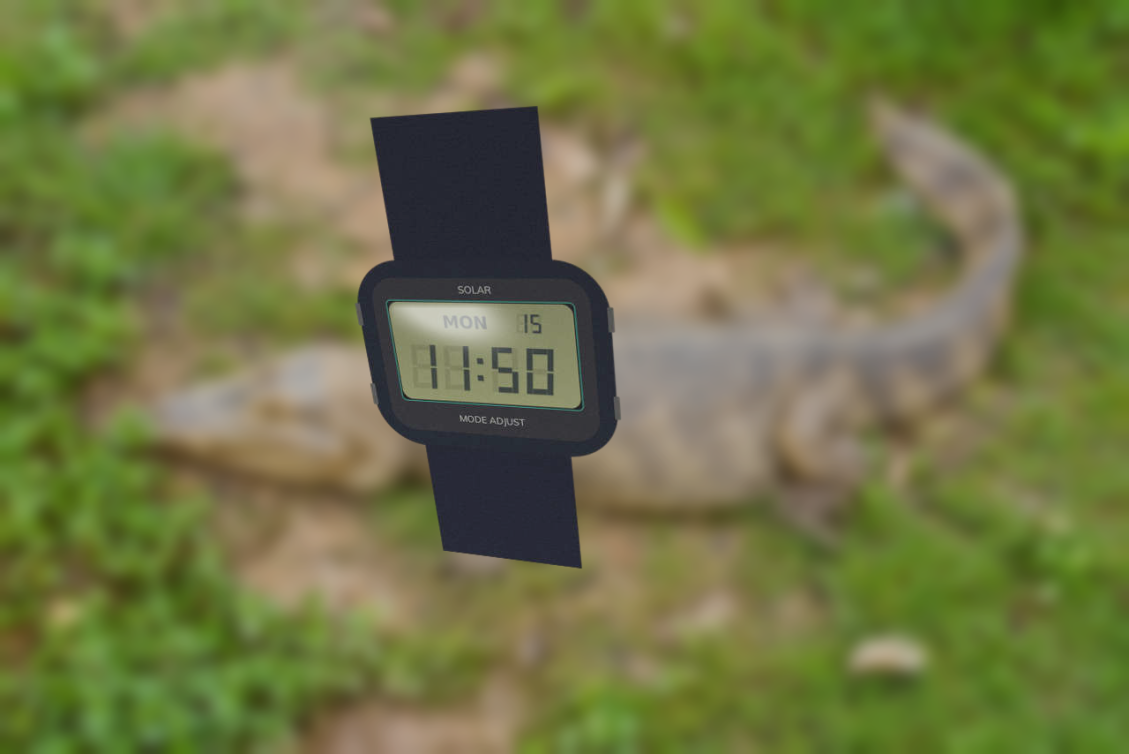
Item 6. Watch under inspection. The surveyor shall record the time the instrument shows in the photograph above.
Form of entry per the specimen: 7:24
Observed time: 11:50
